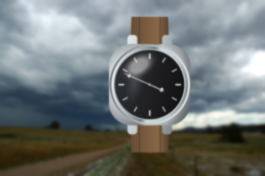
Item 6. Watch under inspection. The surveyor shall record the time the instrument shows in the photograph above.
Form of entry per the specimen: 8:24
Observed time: 3:49
